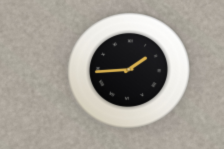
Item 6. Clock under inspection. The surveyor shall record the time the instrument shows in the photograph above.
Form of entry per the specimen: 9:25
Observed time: 1:44
